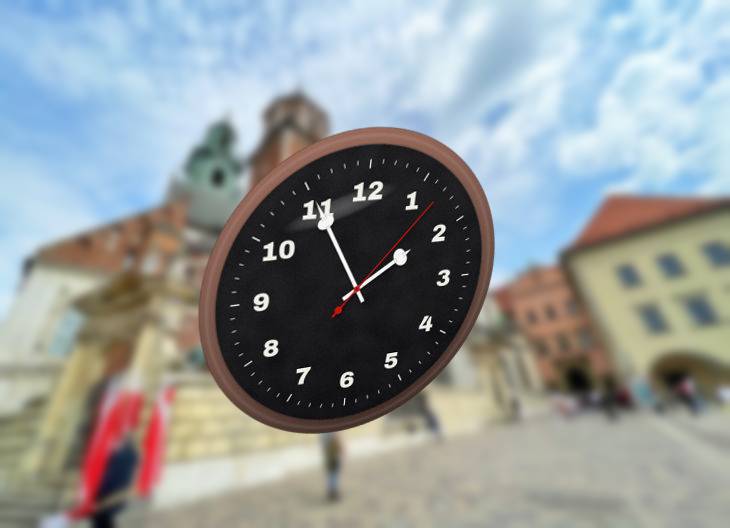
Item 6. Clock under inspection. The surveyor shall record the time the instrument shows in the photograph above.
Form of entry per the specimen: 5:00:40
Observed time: 1:55:07
